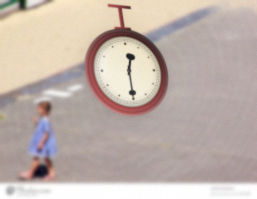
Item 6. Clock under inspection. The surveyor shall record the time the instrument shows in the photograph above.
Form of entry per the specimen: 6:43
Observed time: 12:30
